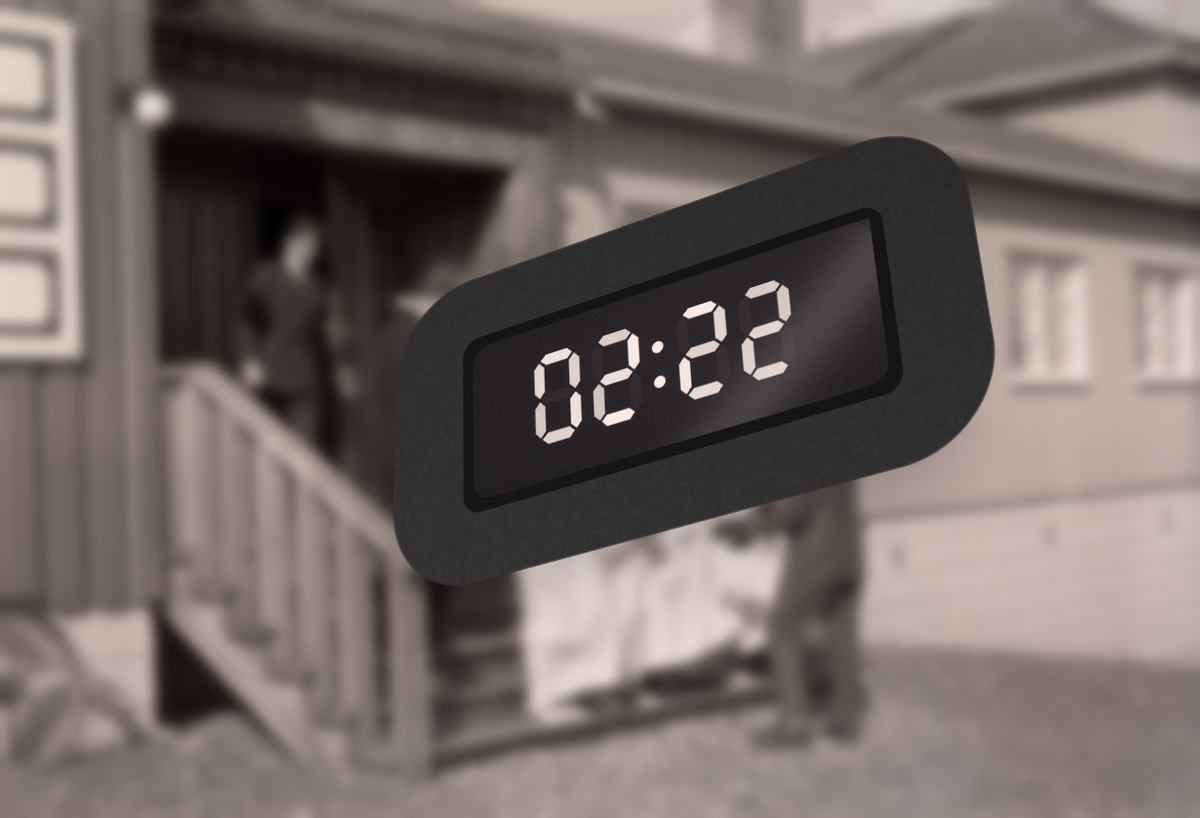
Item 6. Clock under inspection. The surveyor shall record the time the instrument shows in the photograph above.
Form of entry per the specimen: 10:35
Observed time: 2:22
